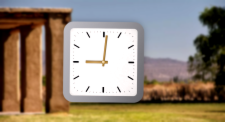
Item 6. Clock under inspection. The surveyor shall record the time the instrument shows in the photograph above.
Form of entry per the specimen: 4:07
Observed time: 9:01
